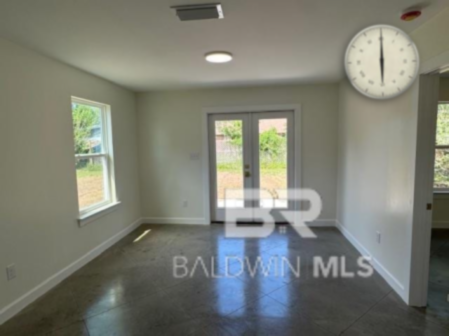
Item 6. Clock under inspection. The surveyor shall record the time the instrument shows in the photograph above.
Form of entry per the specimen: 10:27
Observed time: 6:00
